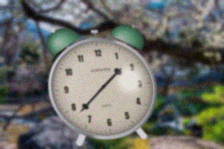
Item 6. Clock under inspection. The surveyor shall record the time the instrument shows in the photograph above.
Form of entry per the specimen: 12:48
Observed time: 1:38
